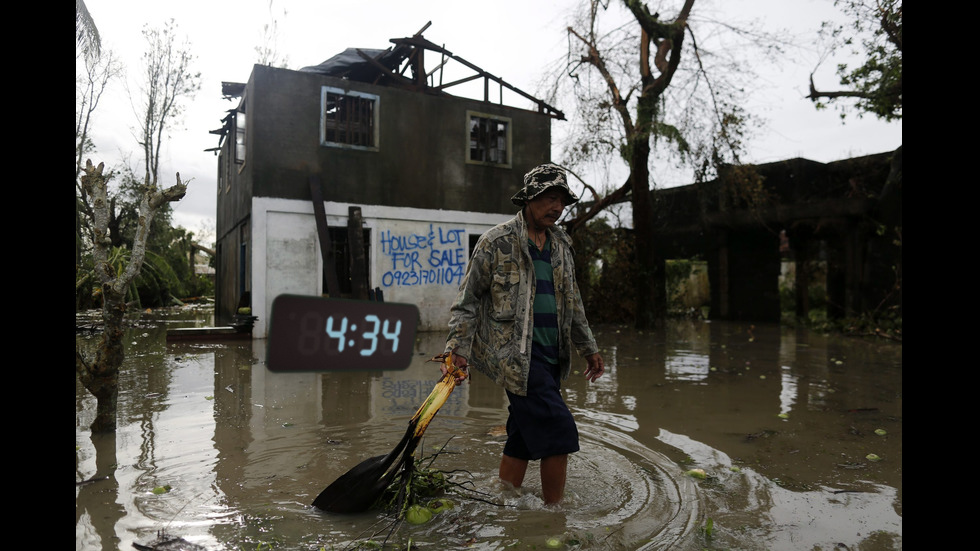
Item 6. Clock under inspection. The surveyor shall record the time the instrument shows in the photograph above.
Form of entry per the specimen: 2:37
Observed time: 4:34
